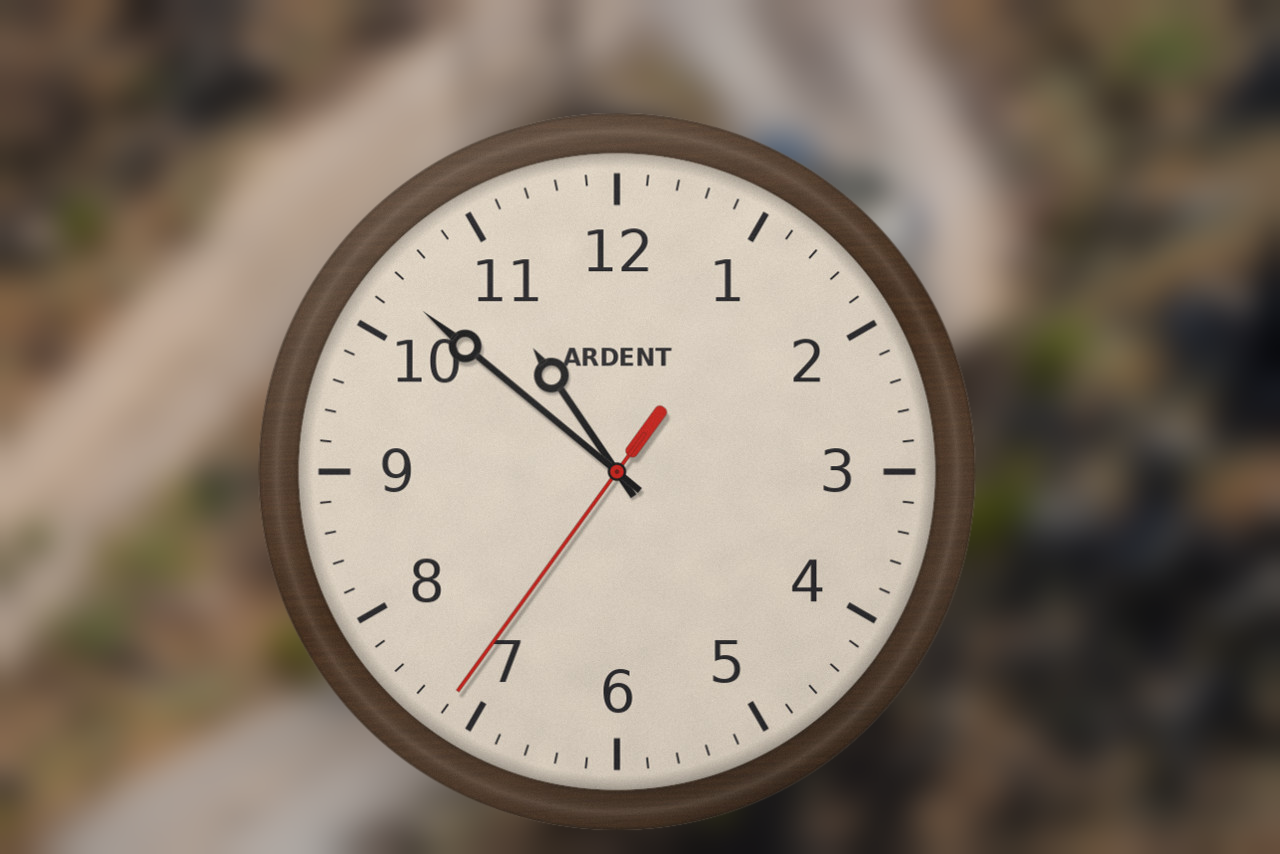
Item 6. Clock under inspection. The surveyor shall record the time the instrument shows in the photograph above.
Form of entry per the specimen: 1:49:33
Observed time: 10:51:36
